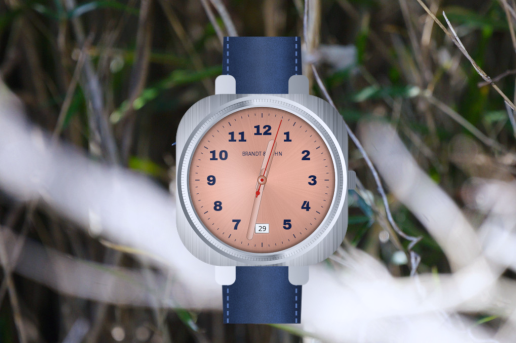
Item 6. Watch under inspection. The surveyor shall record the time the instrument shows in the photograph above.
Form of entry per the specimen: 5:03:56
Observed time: 12:32:03
